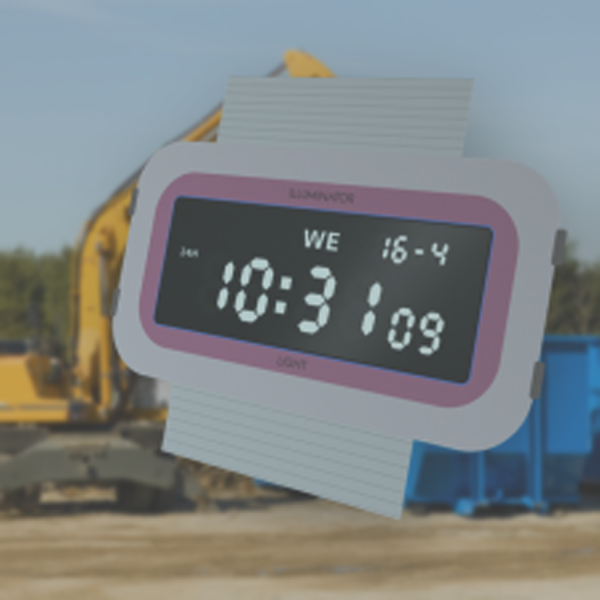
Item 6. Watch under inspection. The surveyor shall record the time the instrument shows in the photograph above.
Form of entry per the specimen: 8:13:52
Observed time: 10:31:09
